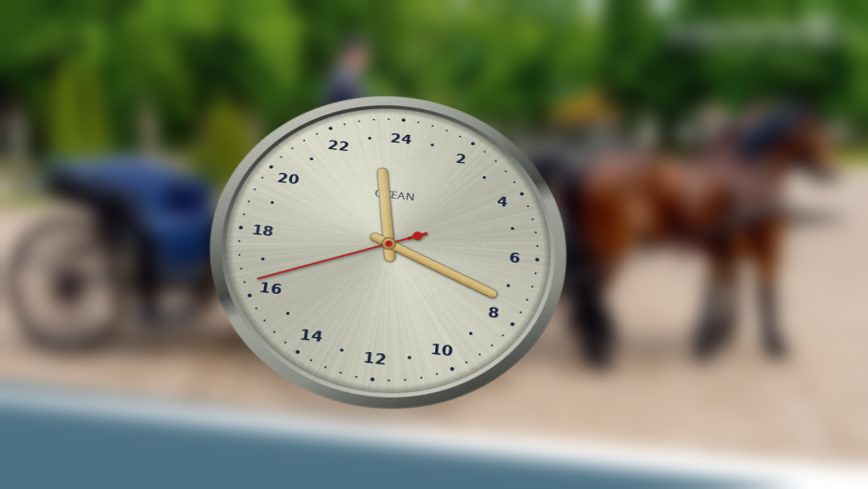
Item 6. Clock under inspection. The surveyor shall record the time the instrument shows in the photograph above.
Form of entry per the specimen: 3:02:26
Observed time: 23:18:41
